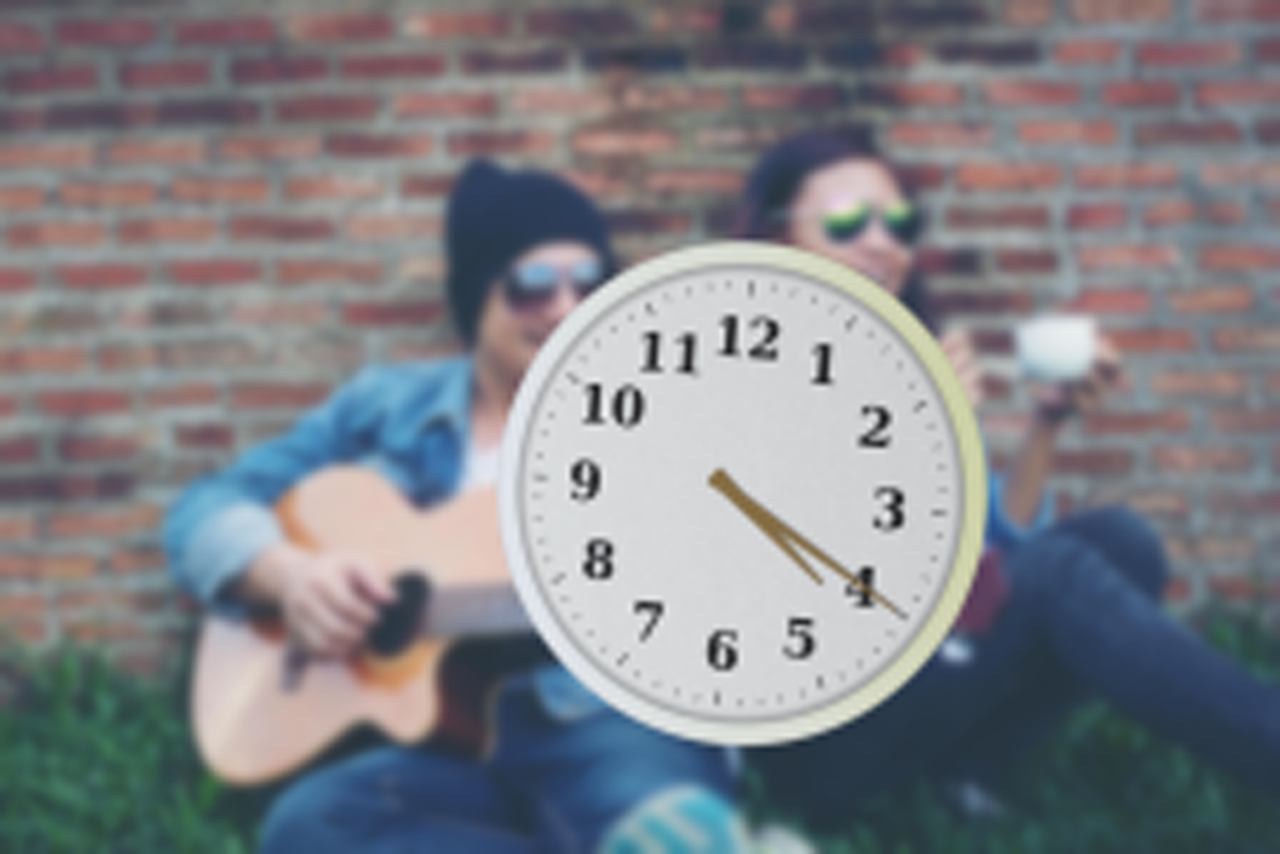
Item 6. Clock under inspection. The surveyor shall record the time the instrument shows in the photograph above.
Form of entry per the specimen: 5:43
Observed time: 4:20
